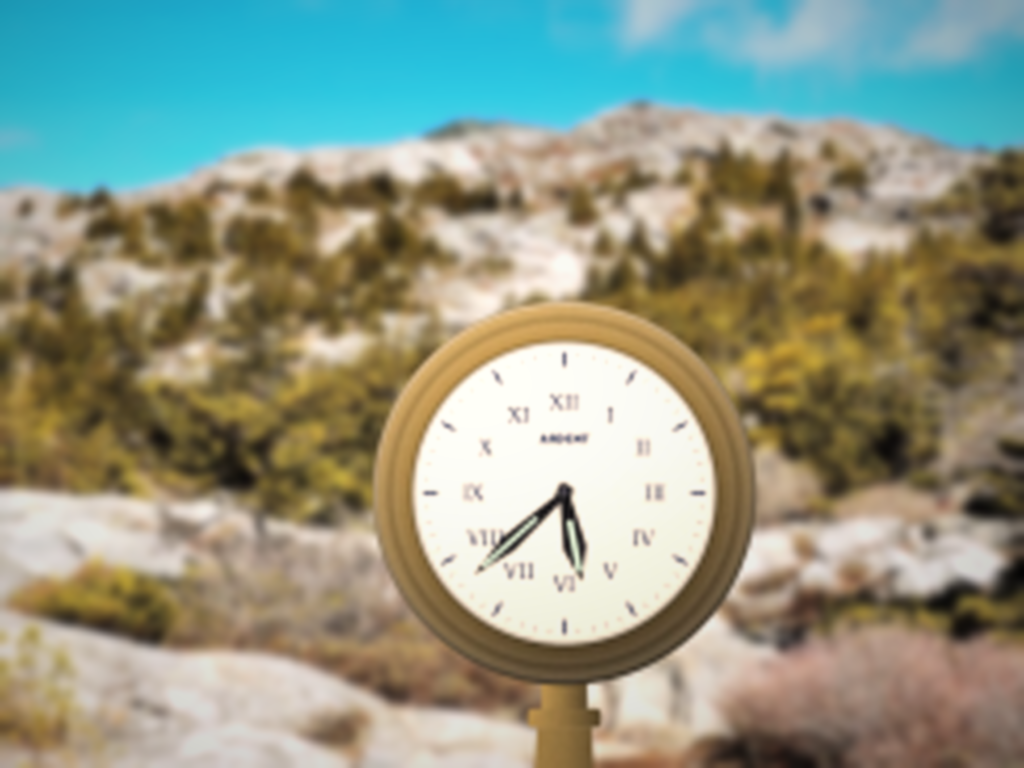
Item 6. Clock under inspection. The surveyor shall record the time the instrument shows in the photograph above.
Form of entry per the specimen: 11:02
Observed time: 5:38
